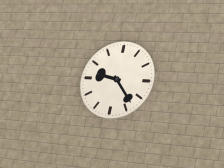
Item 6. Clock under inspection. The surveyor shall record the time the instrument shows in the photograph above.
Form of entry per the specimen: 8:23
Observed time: 9:23
